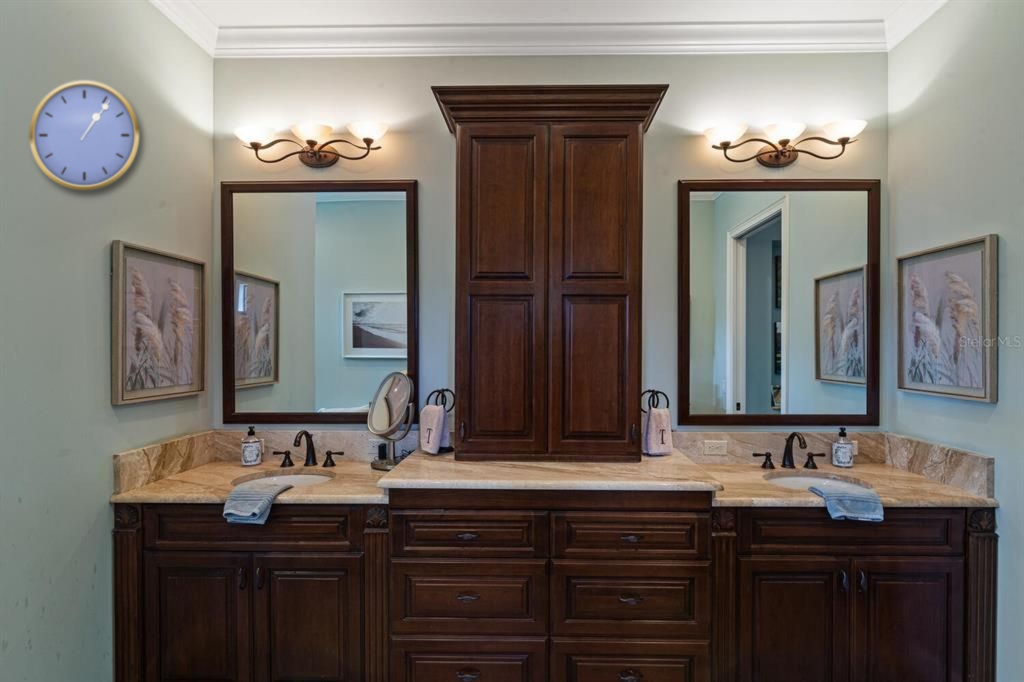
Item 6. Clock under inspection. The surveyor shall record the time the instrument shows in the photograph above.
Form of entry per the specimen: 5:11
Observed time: 1:06
